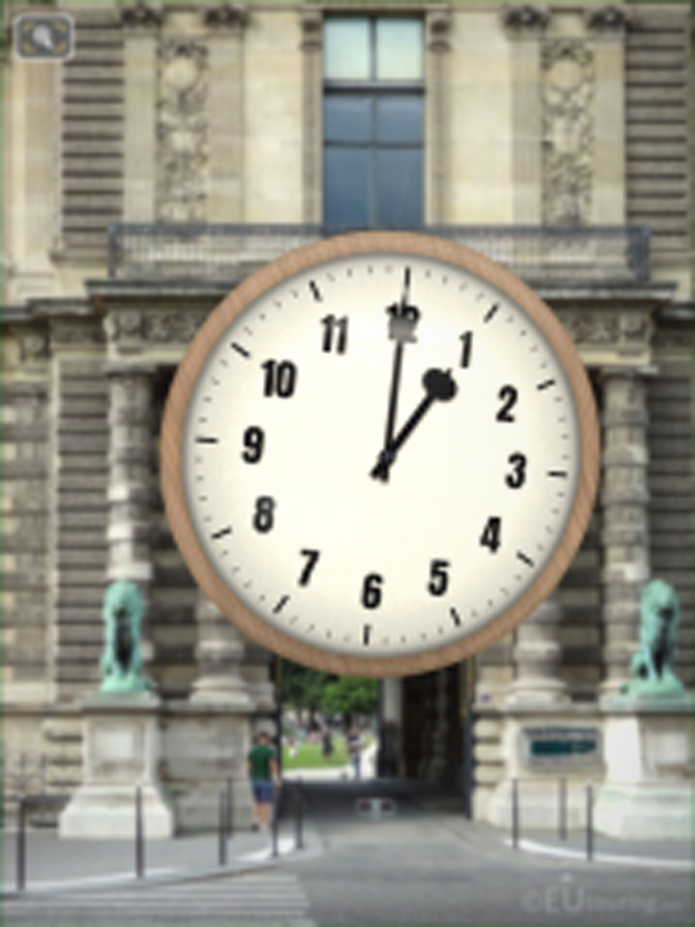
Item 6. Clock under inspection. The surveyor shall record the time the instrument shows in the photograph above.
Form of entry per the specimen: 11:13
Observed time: 1:00
